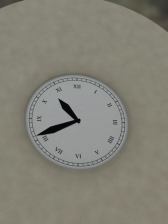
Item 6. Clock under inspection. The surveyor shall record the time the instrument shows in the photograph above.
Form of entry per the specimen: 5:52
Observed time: 10:41
